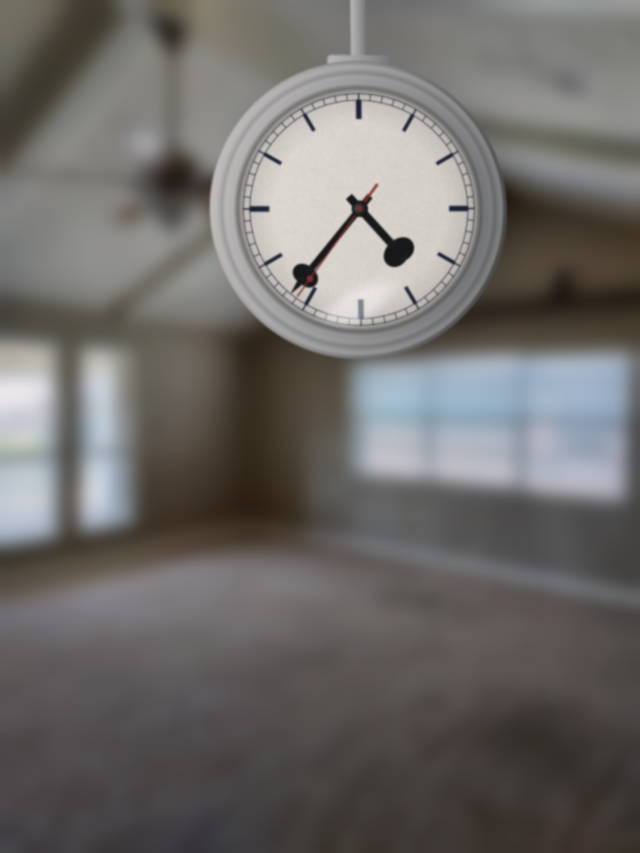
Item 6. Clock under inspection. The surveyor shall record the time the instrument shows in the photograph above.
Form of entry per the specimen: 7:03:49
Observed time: 4:36:36
